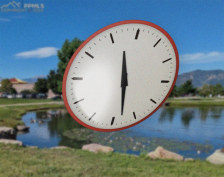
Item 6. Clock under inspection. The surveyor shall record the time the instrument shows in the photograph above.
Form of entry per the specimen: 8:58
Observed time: 11:28
